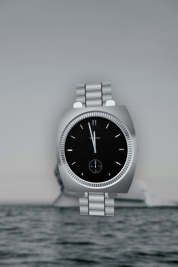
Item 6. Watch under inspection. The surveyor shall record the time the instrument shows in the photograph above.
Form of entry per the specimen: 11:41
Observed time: 11:58
